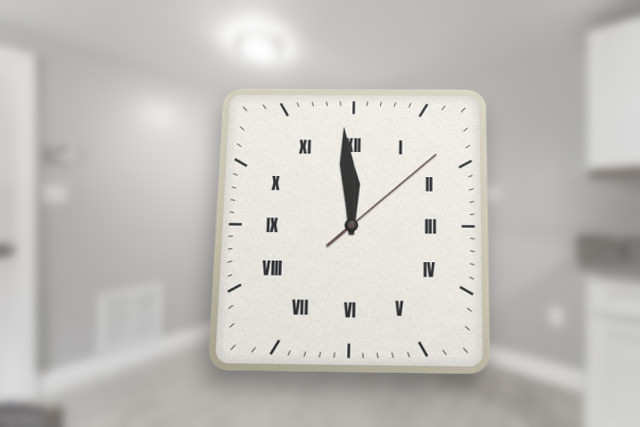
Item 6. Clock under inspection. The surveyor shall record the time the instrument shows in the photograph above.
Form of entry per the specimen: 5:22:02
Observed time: 11:59:08
